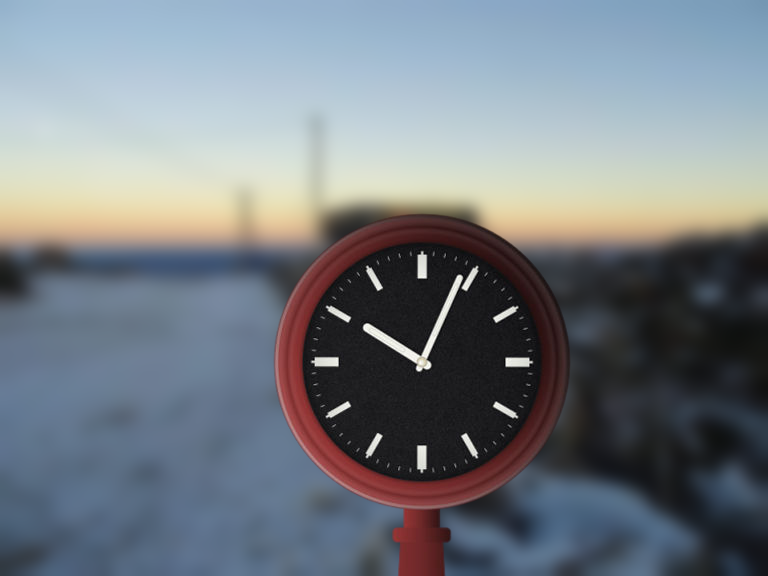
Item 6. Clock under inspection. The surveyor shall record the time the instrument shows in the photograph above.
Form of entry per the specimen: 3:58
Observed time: 10:04
